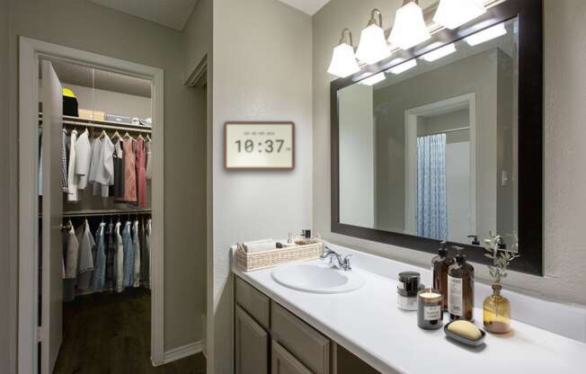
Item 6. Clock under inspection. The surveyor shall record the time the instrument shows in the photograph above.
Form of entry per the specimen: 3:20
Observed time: 10:37
